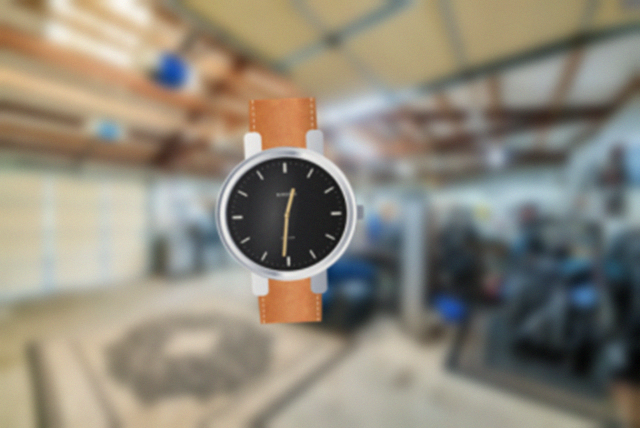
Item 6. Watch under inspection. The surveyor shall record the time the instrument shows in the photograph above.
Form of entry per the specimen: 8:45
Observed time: 12:31
